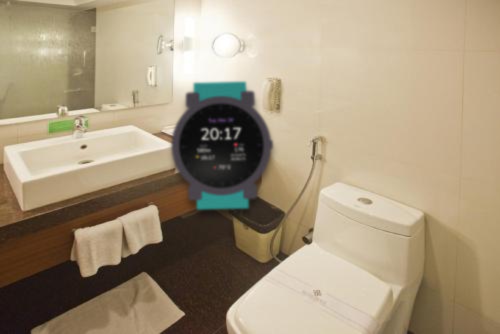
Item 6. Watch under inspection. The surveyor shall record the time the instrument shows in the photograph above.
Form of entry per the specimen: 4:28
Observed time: 20:17
